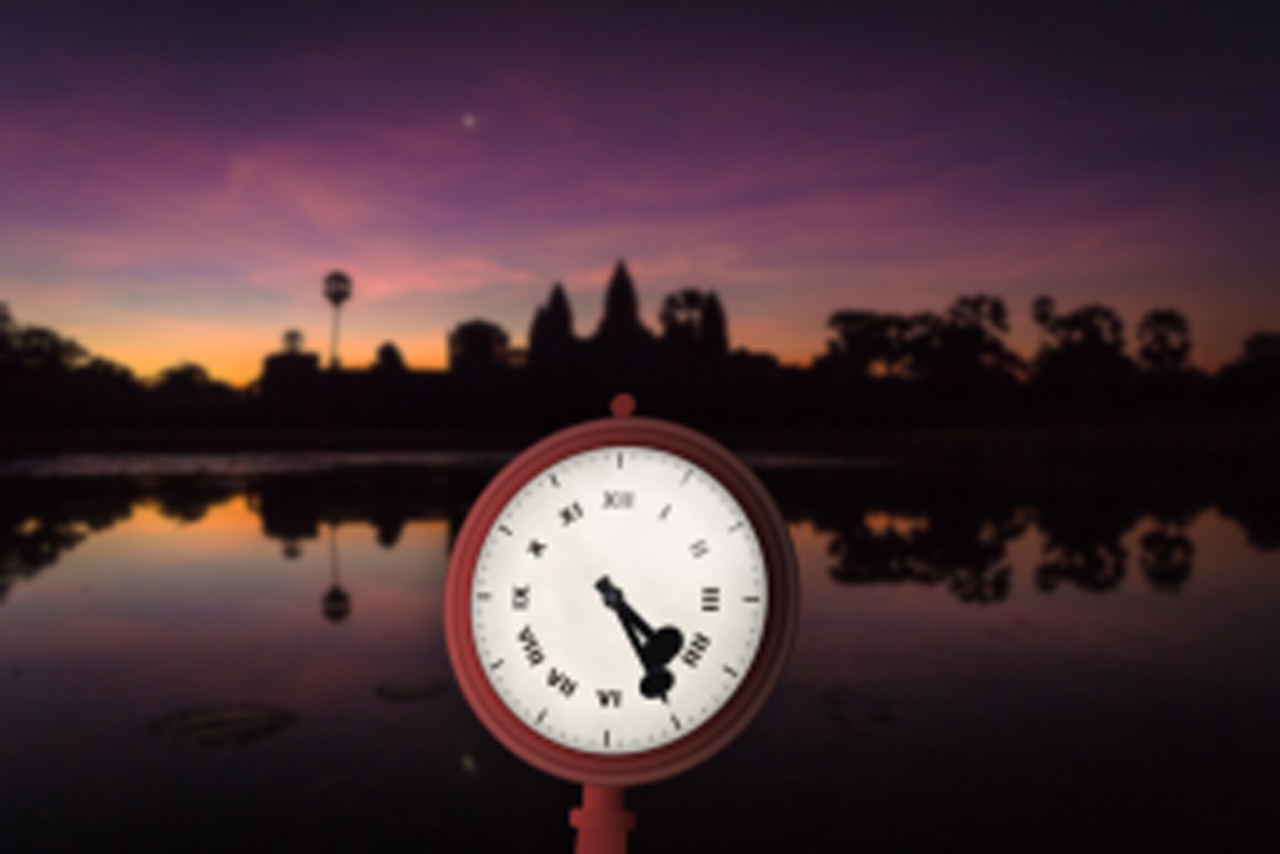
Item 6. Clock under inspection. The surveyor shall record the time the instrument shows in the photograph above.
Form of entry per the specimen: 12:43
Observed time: 4:25
